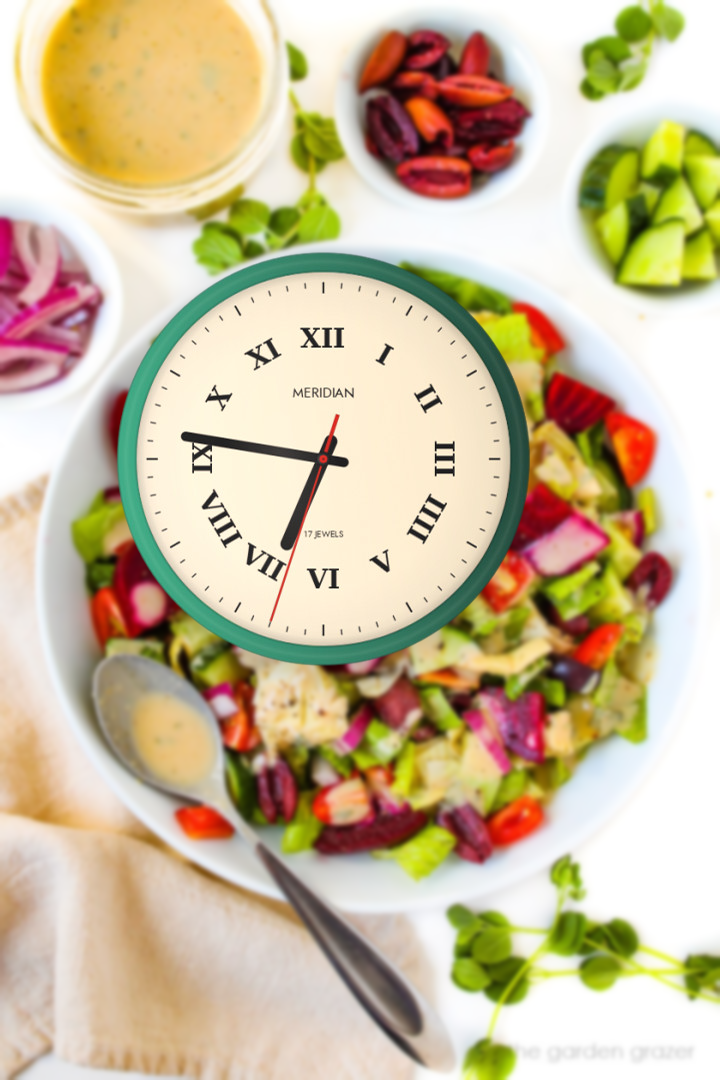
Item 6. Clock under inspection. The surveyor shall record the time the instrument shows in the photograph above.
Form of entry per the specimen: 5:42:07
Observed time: 6:46:33
